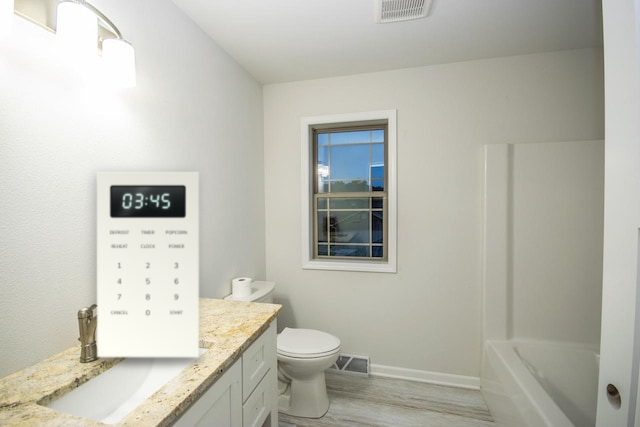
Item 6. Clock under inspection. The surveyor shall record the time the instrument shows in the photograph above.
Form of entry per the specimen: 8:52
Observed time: 3:45
